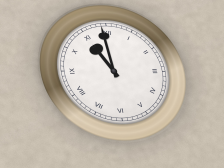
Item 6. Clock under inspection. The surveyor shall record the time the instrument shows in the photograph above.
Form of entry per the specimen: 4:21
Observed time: 10:59
